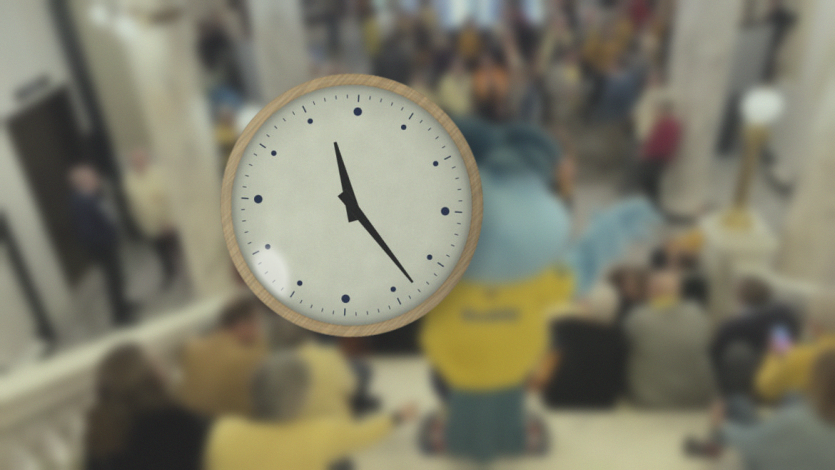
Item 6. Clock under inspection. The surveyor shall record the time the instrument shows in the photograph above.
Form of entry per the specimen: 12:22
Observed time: 11:23
